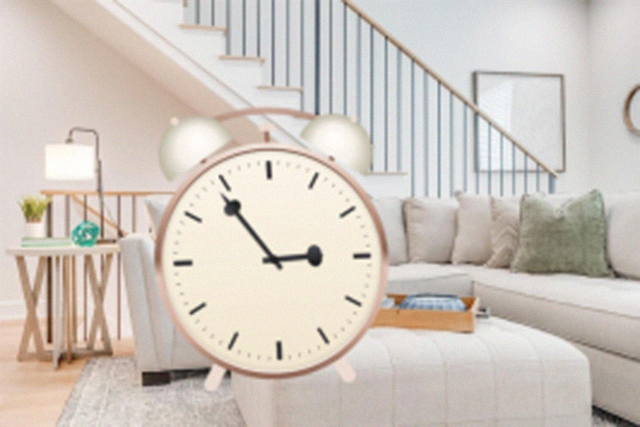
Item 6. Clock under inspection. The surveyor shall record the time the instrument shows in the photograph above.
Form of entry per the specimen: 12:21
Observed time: 2:54
